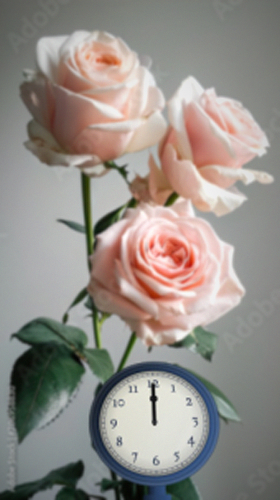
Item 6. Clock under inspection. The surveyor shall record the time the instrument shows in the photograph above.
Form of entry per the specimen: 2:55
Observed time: 12:00
